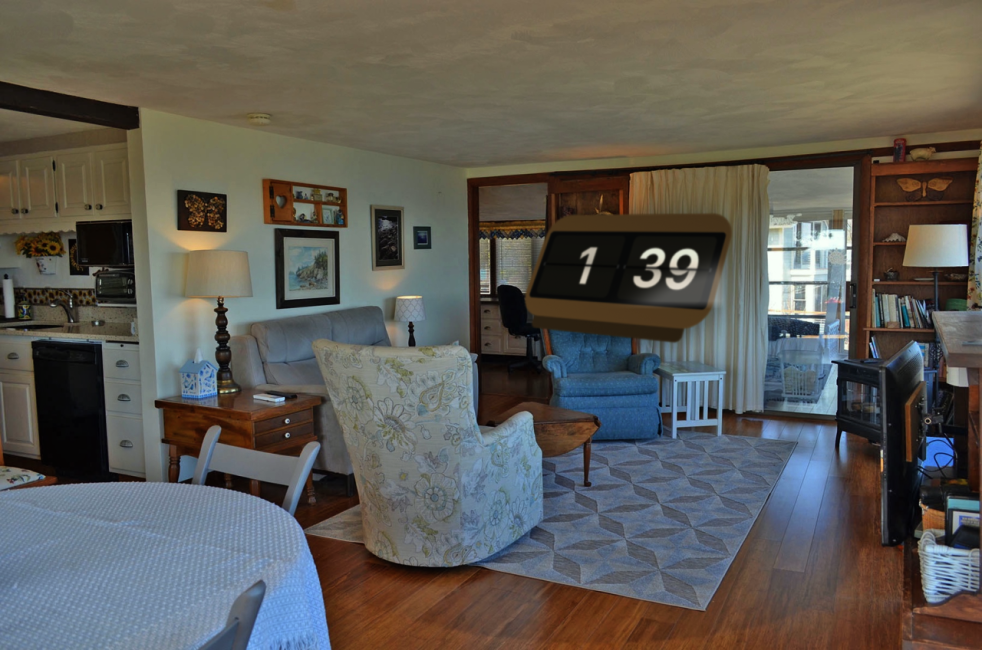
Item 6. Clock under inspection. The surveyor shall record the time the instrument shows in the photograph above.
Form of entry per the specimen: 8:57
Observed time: 1:39
